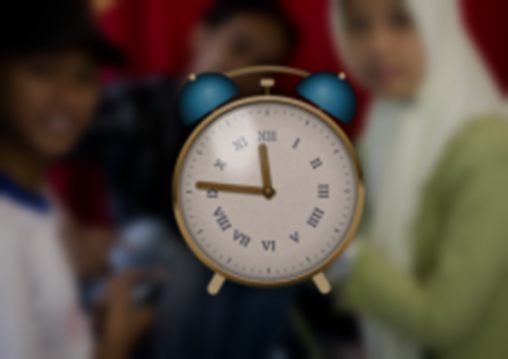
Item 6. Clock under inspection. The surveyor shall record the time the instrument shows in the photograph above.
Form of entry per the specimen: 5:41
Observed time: 11:46
